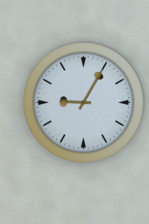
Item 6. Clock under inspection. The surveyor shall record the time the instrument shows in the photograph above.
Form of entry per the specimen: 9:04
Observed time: 9:05
